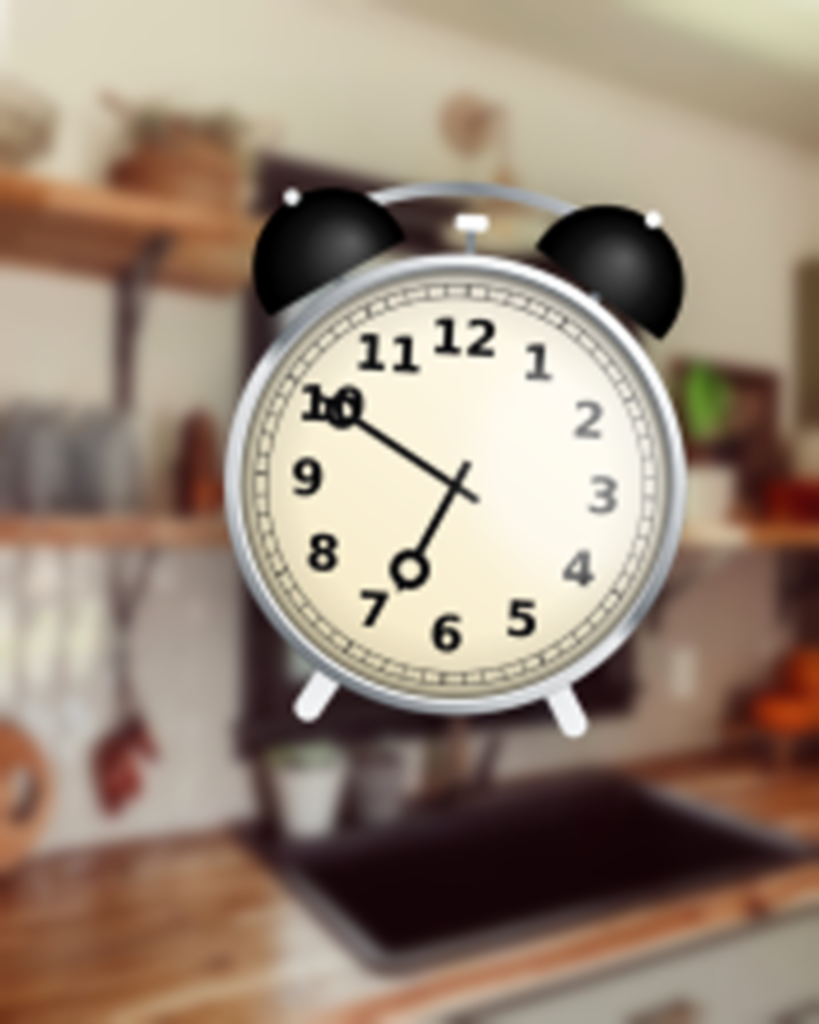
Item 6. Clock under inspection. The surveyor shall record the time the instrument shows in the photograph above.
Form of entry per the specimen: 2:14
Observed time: 6:50
